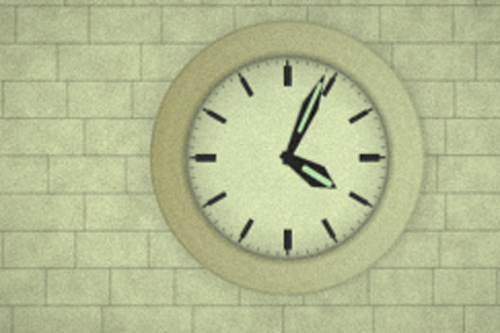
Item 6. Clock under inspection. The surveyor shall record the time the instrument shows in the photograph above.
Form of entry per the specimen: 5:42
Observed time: 4:04
